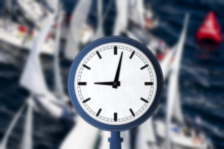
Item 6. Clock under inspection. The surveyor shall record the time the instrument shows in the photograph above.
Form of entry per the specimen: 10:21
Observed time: 9:02
